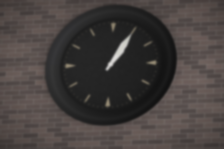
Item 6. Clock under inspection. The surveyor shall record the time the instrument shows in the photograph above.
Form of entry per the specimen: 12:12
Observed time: 1:05
